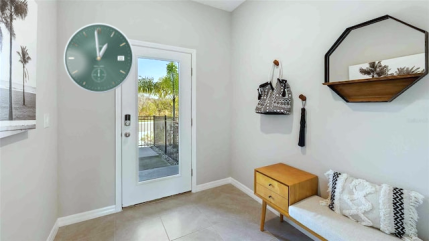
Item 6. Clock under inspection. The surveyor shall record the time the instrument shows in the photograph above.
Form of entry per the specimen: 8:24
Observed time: 12:59
